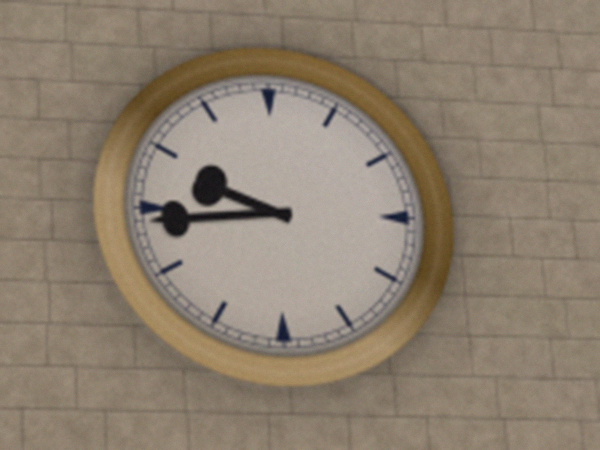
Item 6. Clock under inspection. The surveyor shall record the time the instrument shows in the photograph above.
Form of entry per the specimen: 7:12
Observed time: 9:44
